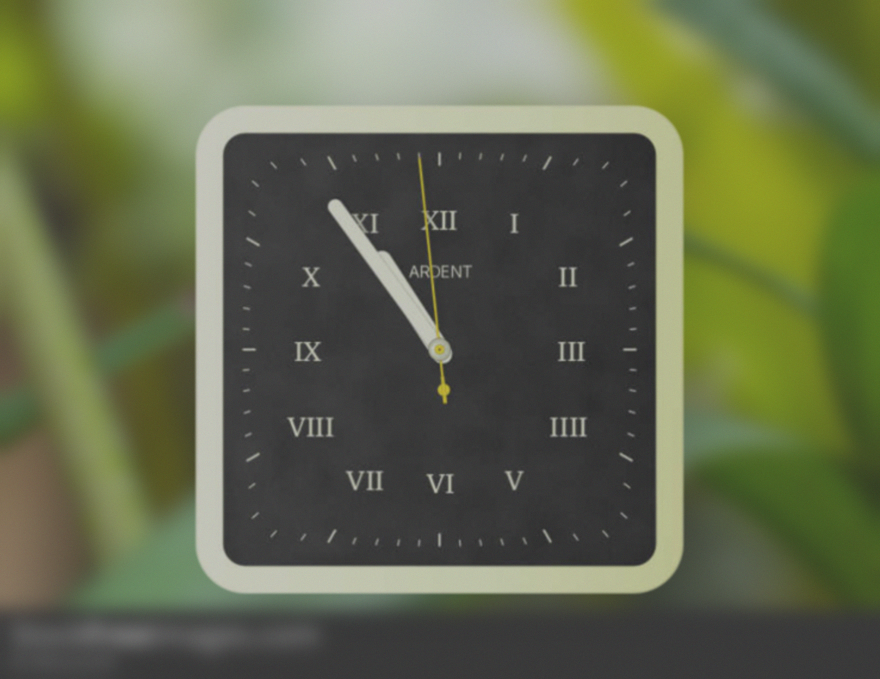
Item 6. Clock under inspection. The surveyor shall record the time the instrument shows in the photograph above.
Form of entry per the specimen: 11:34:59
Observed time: 10:53:59
